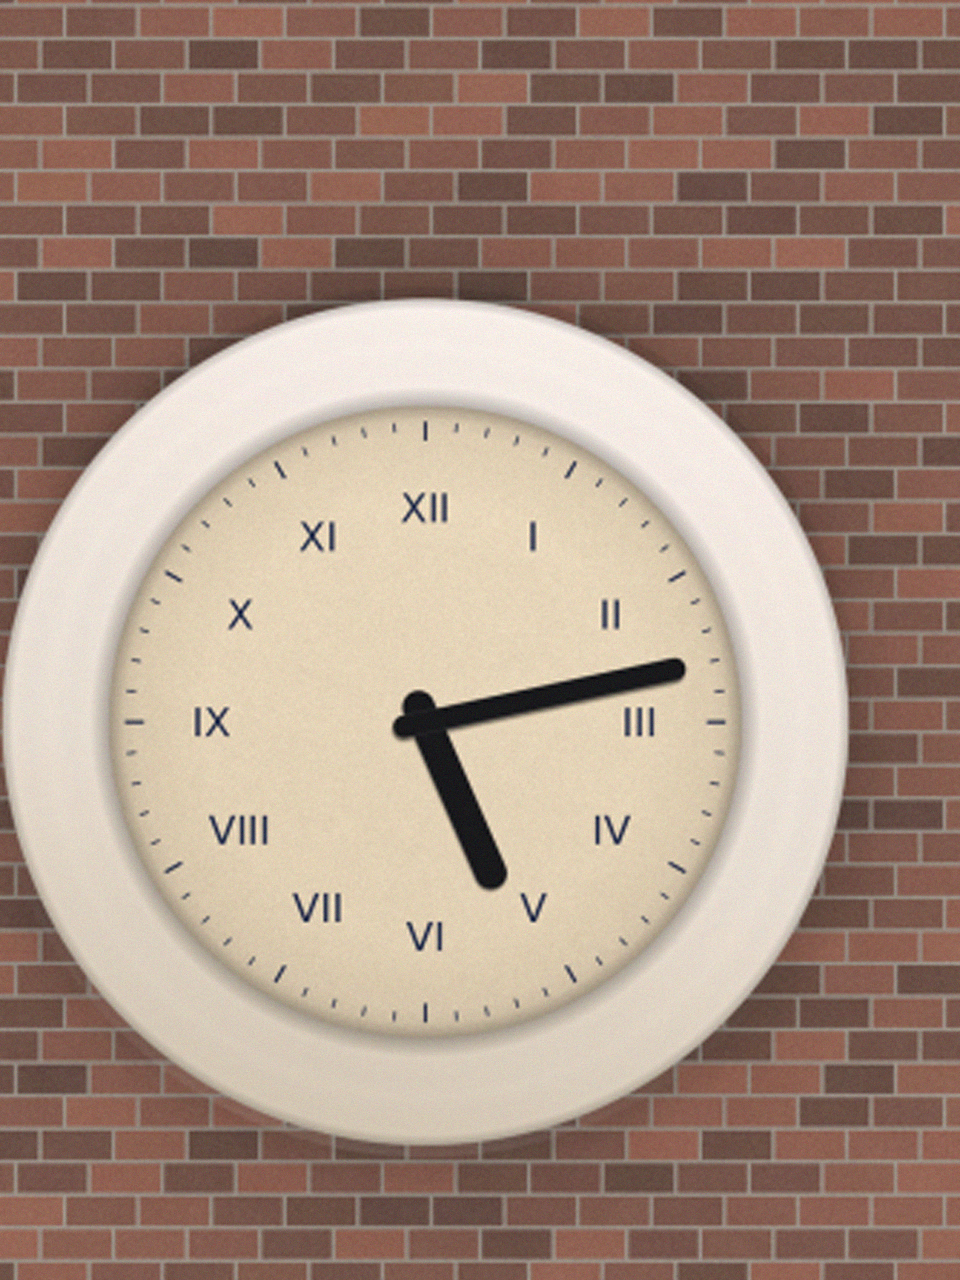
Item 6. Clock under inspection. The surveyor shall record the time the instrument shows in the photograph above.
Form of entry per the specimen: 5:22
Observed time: 5:13
